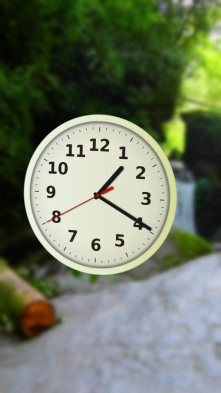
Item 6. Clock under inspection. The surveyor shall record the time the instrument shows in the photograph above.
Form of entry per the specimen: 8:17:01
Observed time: 1:19:40
